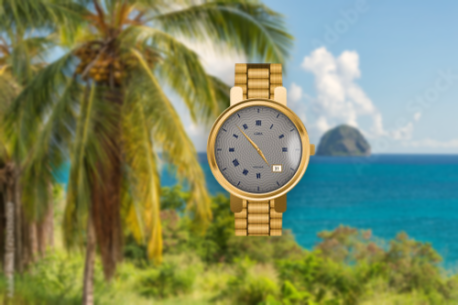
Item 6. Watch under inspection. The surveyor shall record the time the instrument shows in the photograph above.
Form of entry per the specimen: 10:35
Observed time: 4:53
